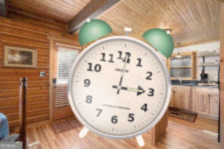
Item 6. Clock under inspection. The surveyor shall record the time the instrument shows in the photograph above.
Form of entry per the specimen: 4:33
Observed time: 3:01
